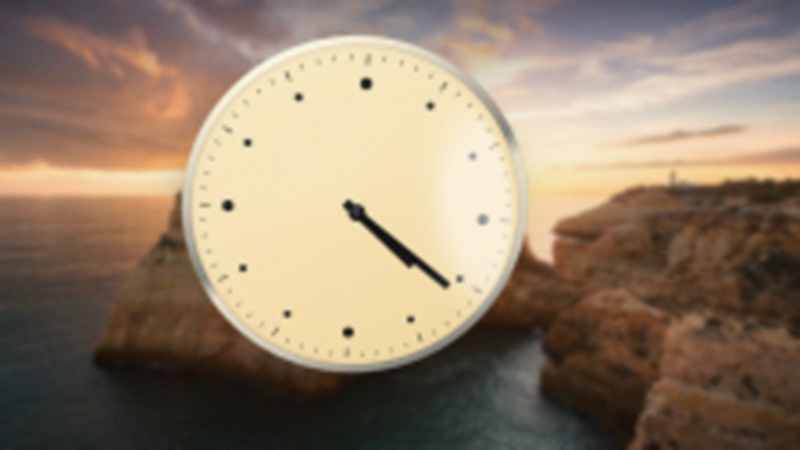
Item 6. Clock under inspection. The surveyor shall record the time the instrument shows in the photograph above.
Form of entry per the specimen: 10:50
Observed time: 4:21
